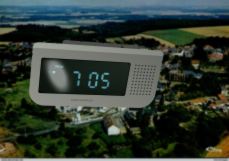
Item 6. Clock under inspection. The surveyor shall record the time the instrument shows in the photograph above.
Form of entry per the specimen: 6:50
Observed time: 7:05
